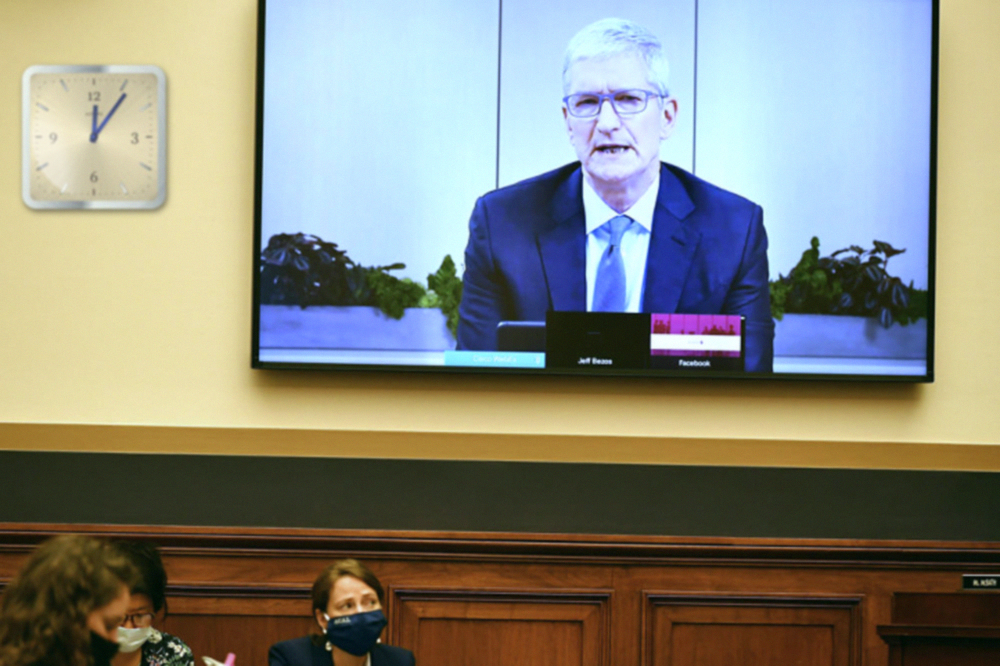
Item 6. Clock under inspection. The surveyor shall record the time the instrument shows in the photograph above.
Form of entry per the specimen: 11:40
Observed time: 12:06
